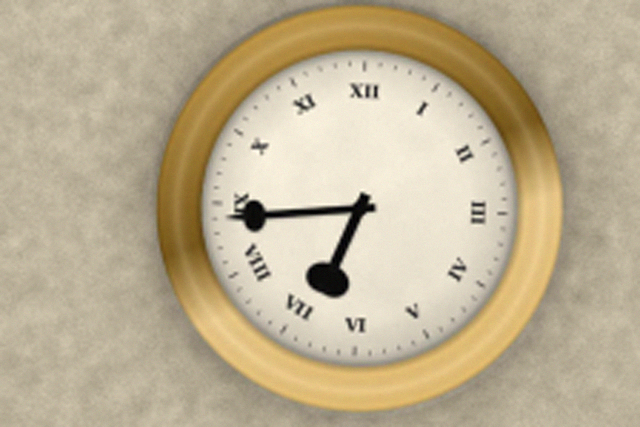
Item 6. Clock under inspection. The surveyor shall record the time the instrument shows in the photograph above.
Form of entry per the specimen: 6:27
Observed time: 6:44
